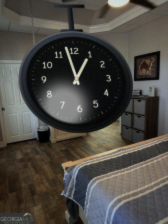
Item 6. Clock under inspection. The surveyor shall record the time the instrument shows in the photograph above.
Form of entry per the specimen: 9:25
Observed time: 12:58
